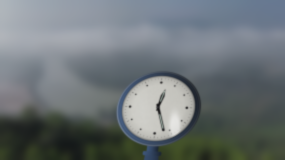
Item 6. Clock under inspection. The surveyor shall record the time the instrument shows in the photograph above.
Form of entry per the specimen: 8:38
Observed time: 12:27
